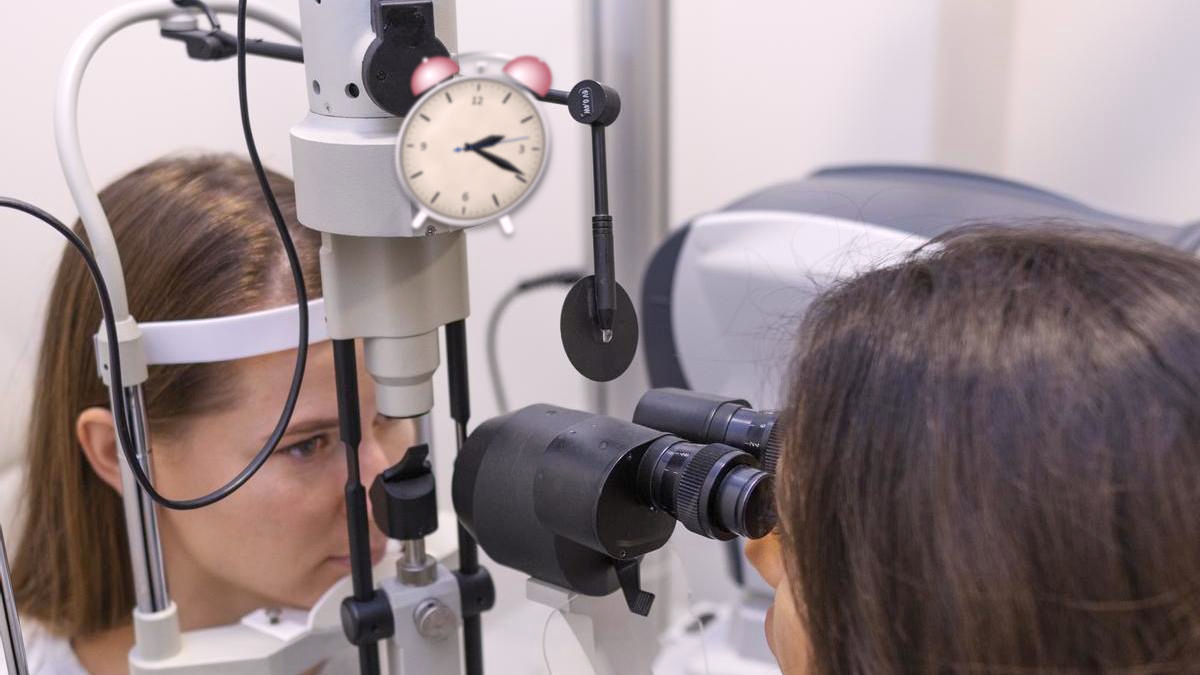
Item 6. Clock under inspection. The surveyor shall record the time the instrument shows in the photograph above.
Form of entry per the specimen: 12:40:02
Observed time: 2:19:13
